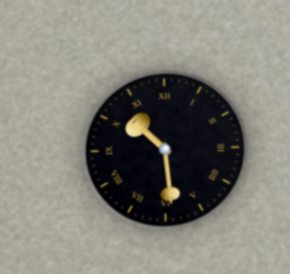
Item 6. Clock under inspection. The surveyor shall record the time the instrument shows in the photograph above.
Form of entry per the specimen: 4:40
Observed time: 10:29
